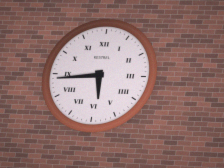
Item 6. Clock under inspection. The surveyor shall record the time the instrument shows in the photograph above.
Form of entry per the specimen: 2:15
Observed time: 5:44
